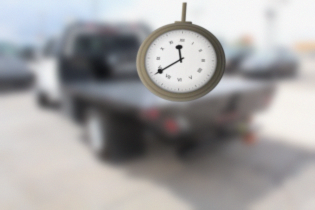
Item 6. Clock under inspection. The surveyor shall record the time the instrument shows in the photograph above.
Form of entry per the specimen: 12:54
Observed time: 11:39
